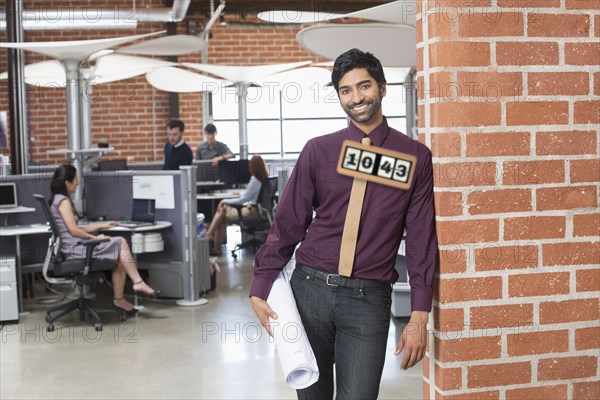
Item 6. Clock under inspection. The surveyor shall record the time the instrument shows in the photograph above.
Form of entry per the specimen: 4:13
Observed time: 10:43
